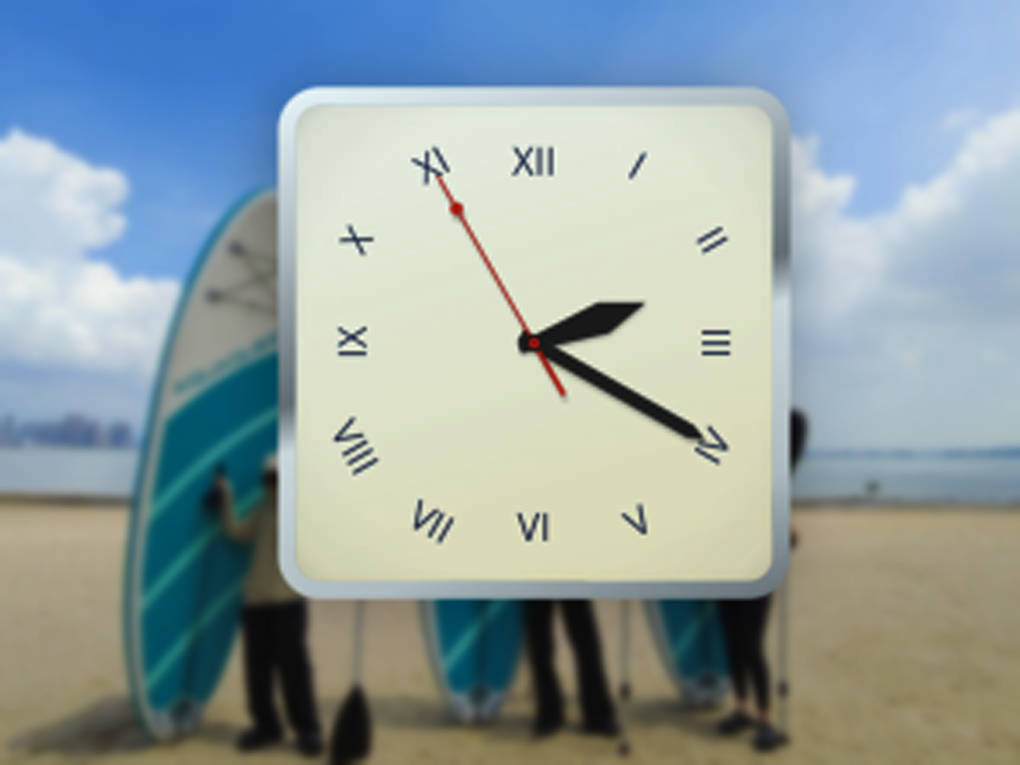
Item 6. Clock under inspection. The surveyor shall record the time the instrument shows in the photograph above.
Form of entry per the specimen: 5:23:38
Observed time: 2:19:55
